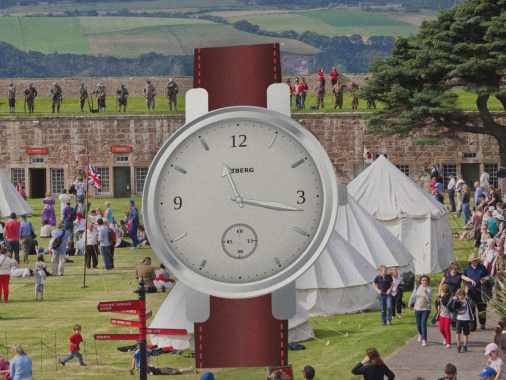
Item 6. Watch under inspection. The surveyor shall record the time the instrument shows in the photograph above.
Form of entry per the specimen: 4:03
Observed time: 11:17
